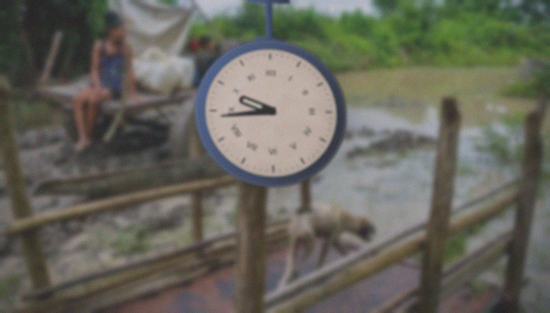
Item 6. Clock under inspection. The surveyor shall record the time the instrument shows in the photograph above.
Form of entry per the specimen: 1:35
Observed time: 9:44
